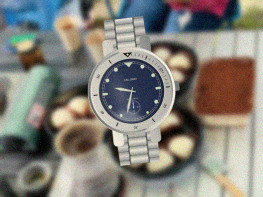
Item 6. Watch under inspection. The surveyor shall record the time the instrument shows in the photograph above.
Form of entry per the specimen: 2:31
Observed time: 9:33
